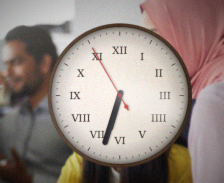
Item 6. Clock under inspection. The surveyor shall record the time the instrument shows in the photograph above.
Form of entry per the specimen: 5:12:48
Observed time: 6:32:55
